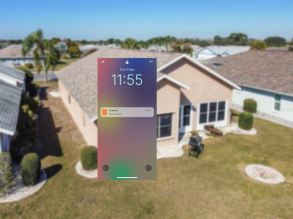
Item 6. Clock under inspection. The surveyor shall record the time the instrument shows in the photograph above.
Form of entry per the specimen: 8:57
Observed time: 11:55
